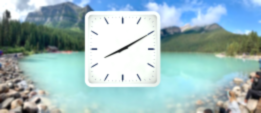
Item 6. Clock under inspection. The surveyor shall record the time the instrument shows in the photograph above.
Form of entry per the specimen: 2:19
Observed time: 8:10
